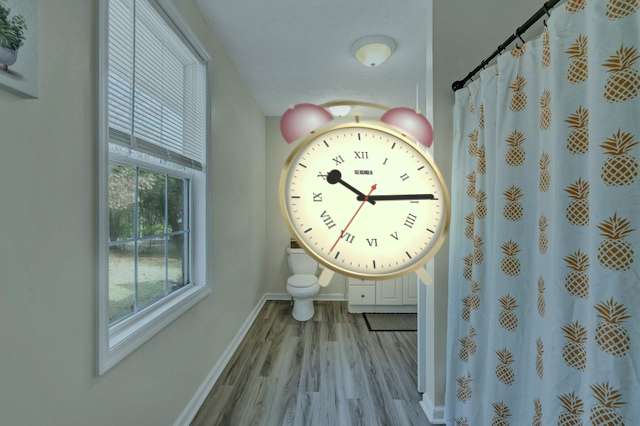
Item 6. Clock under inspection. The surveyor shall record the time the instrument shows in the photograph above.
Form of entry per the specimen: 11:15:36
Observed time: 10:14:36
